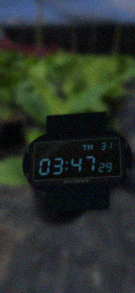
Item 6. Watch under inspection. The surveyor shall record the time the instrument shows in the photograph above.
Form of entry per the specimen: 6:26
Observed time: 3:47
